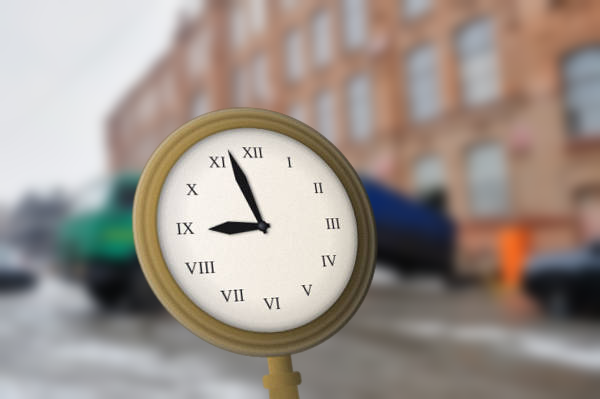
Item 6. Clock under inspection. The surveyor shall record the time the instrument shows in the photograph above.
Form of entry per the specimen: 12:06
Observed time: 8:57
